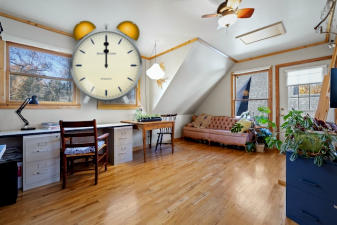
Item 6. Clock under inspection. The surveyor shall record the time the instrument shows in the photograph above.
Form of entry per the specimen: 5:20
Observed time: 12:00
